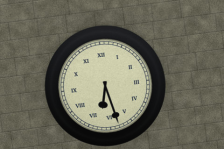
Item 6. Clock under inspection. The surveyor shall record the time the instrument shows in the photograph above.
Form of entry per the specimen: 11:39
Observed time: 6:28
